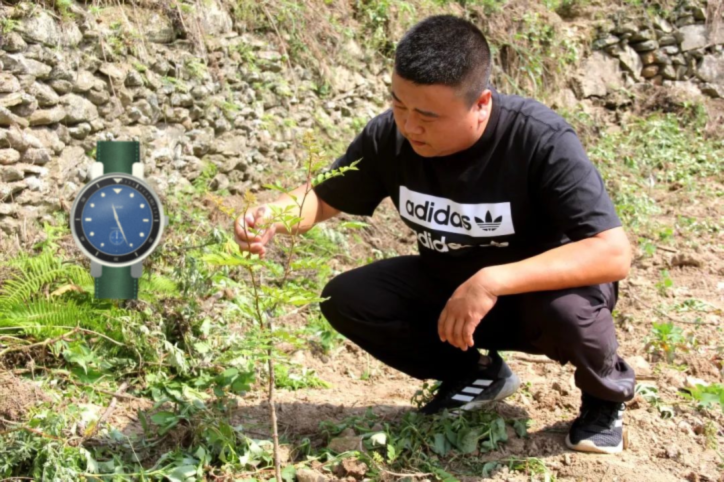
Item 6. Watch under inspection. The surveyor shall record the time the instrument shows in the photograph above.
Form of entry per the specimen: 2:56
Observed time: 11:26
